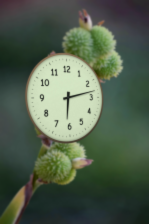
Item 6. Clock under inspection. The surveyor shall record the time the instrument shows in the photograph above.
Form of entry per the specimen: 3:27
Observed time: 6:13
